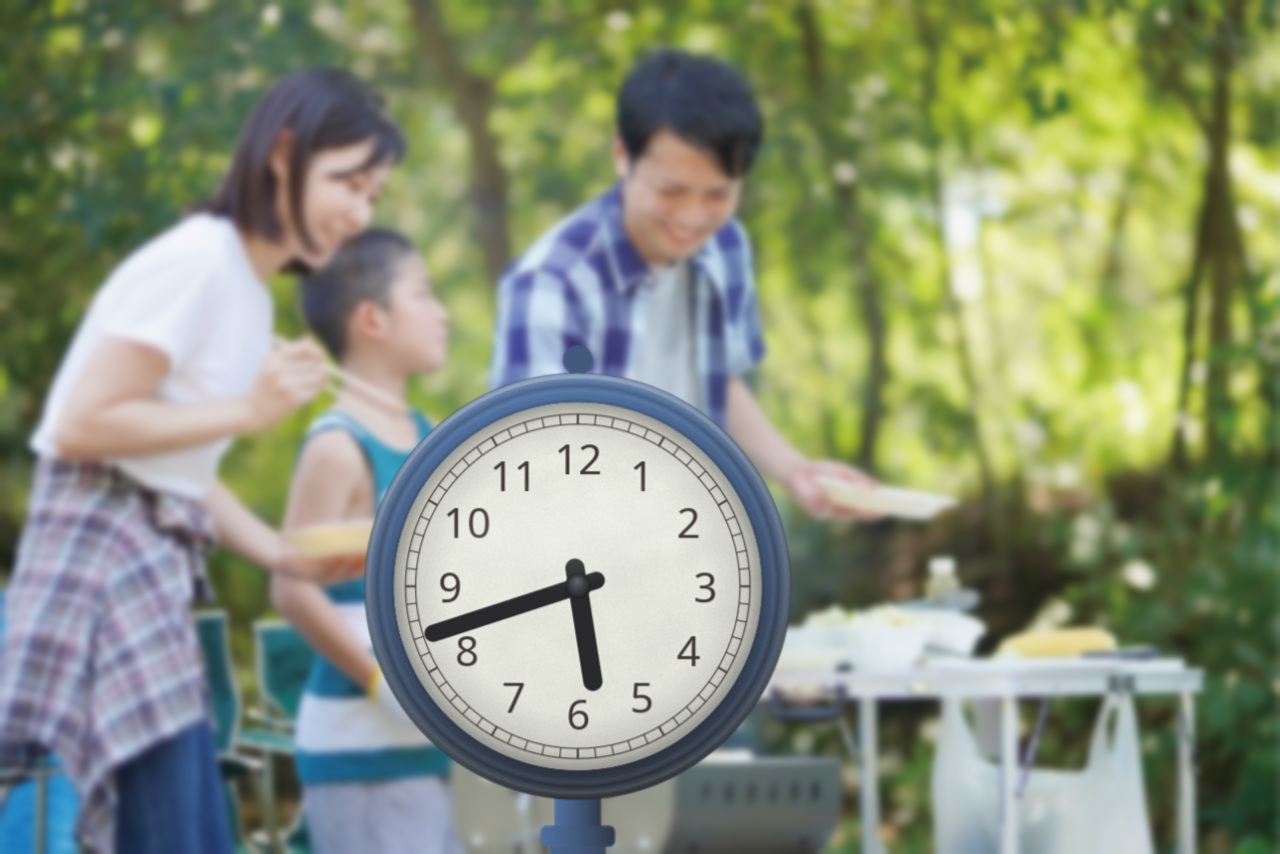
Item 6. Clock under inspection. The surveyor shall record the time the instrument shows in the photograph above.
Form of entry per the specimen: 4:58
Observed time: 5:42
